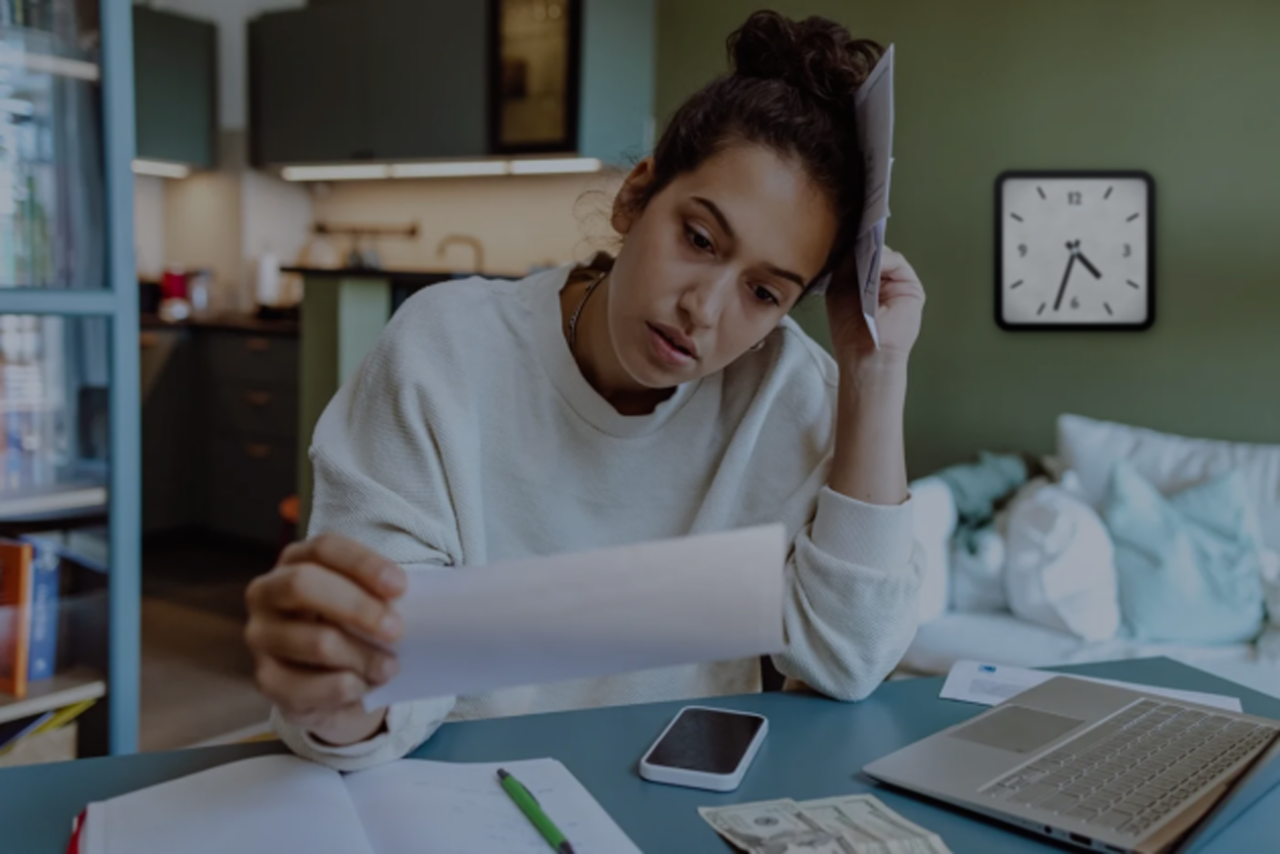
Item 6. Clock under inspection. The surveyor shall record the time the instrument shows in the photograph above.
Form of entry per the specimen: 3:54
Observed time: 4:33
